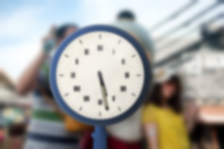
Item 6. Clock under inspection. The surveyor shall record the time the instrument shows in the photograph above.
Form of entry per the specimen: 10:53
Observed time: 5:28
